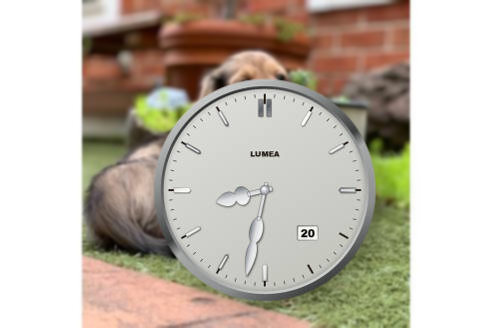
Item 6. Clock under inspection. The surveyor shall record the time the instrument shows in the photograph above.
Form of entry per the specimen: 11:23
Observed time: 8:32
